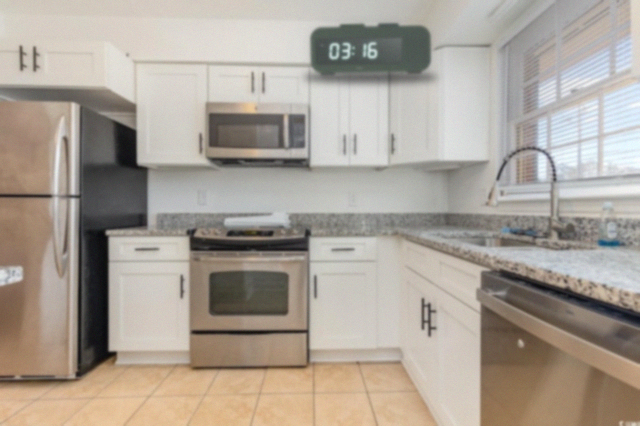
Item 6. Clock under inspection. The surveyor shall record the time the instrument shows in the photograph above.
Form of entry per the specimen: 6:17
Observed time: 3:16
